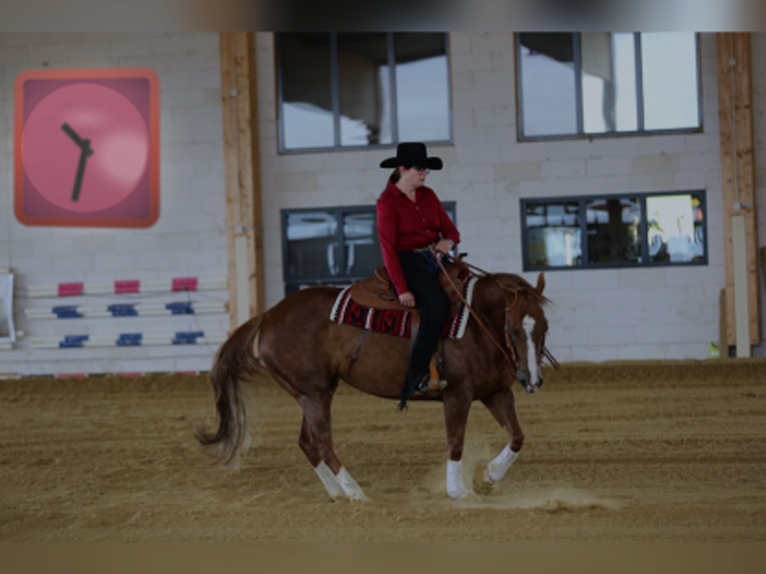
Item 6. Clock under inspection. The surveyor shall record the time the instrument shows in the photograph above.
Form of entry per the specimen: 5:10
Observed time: 10:32
